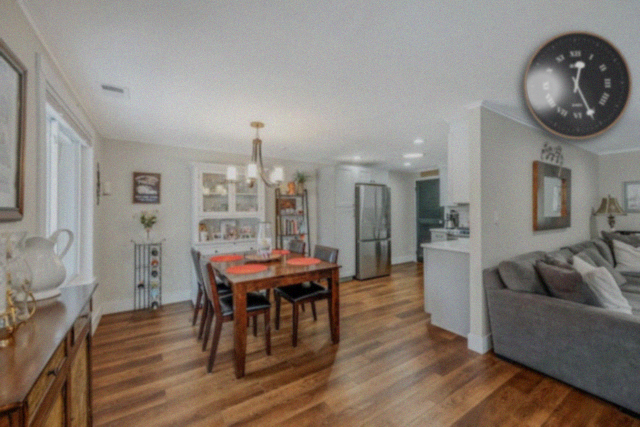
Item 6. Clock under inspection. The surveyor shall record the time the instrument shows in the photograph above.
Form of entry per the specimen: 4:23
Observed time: 12:26
